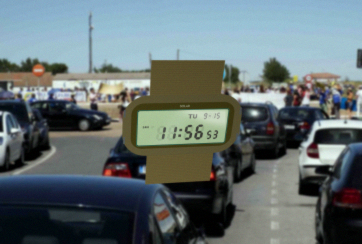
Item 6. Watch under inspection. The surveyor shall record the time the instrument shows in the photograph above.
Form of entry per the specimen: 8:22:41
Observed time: 11:56:53
